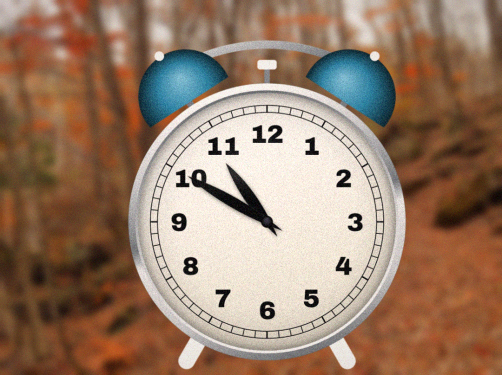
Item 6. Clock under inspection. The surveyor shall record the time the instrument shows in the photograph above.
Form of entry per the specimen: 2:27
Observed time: 10:50
